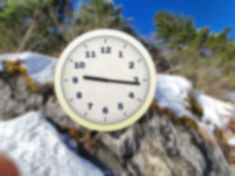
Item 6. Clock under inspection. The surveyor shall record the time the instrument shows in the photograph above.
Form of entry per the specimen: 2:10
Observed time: 9:16
